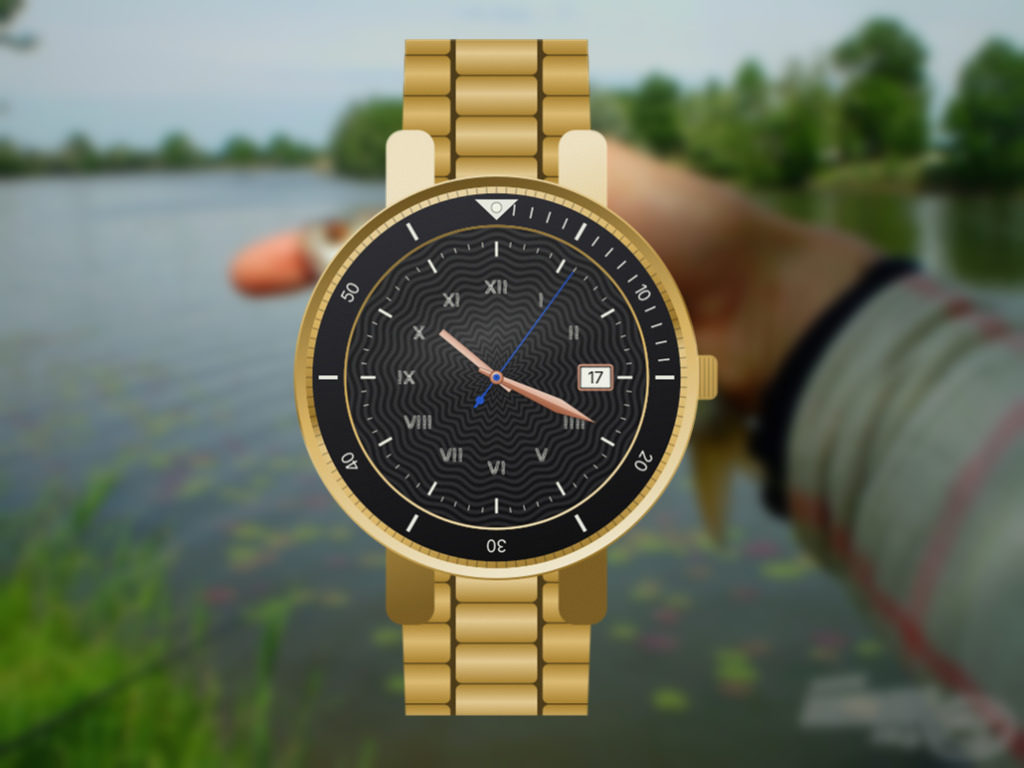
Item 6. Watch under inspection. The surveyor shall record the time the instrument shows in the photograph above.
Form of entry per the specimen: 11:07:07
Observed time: 10:19:06
